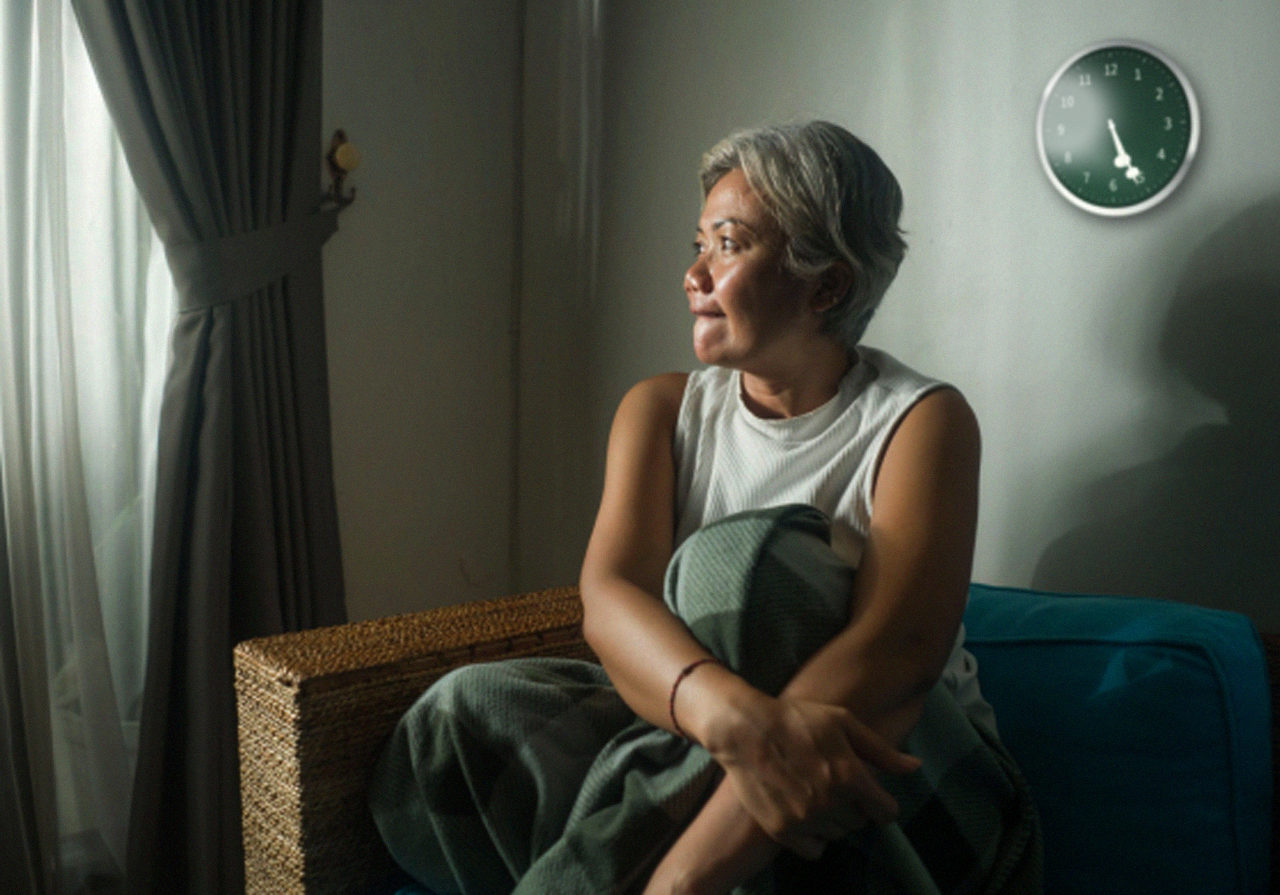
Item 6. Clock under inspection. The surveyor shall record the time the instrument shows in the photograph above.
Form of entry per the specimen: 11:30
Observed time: 5:26
